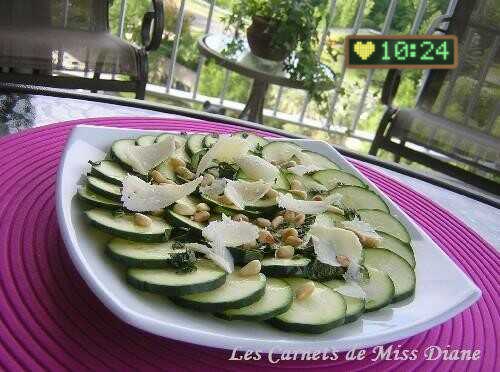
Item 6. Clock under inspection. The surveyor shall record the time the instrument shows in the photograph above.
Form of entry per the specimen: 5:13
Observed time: 10:24
